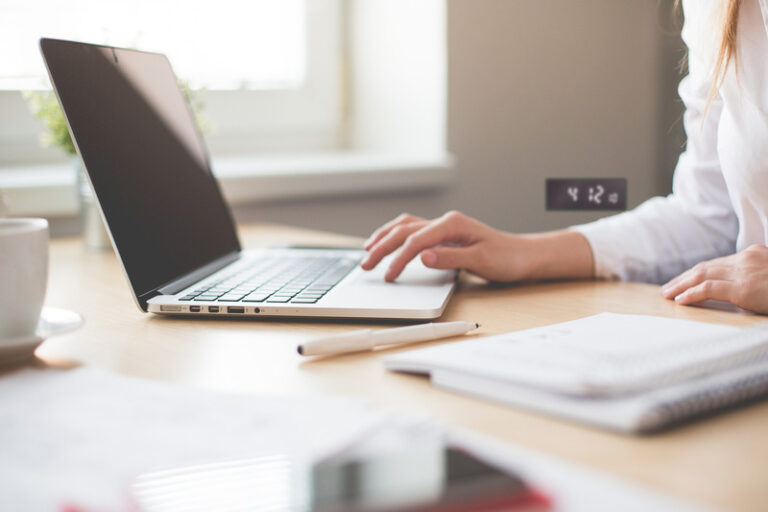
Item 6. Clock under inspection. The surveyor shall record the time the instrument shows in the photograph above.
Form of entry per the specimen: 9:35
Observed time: 4:12
